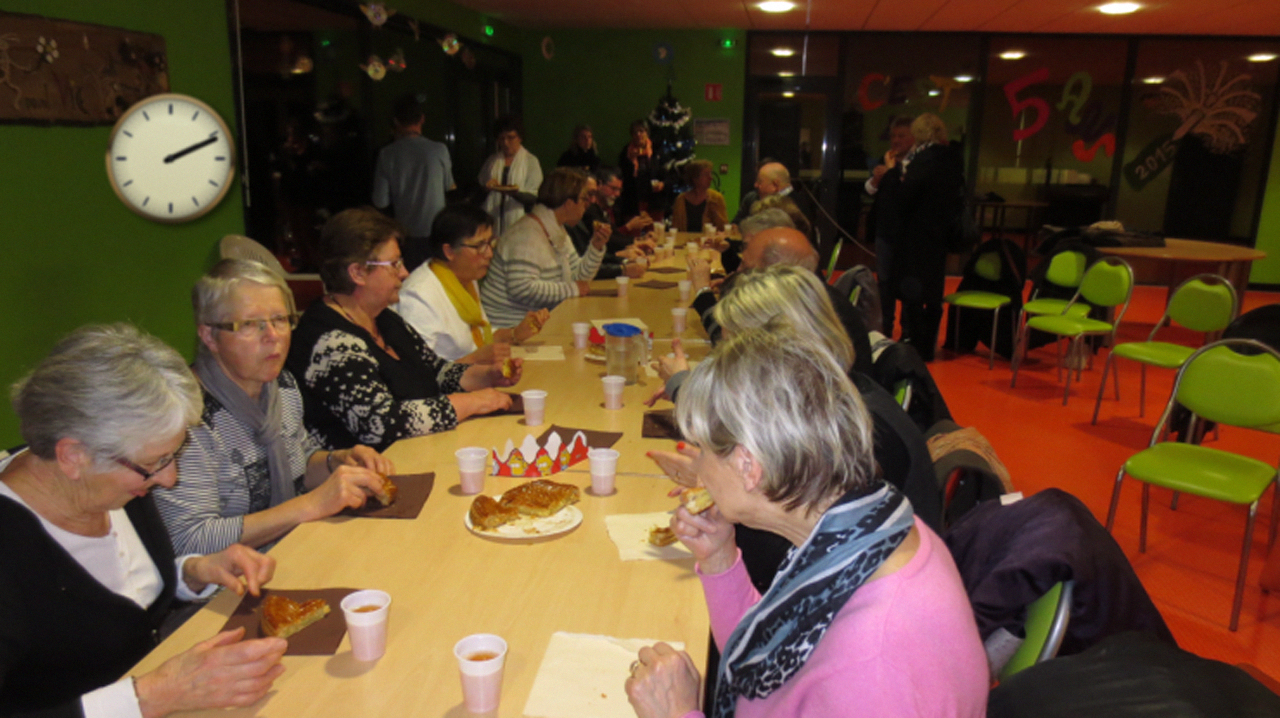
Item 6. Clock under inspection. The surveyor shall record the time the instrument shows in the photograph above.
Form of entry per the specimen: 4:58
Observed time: 2:11
